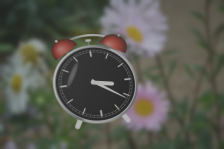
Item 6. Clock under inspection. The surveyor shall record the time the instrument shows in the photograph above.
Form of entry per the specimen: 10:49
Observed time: 3:21
